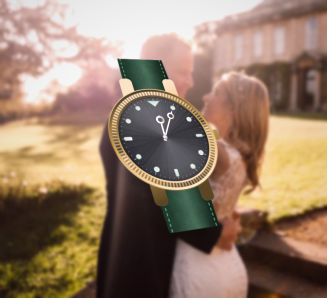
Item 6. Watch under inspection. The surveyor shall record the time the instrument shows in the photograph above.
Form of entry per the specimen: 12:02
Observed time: 12:05
